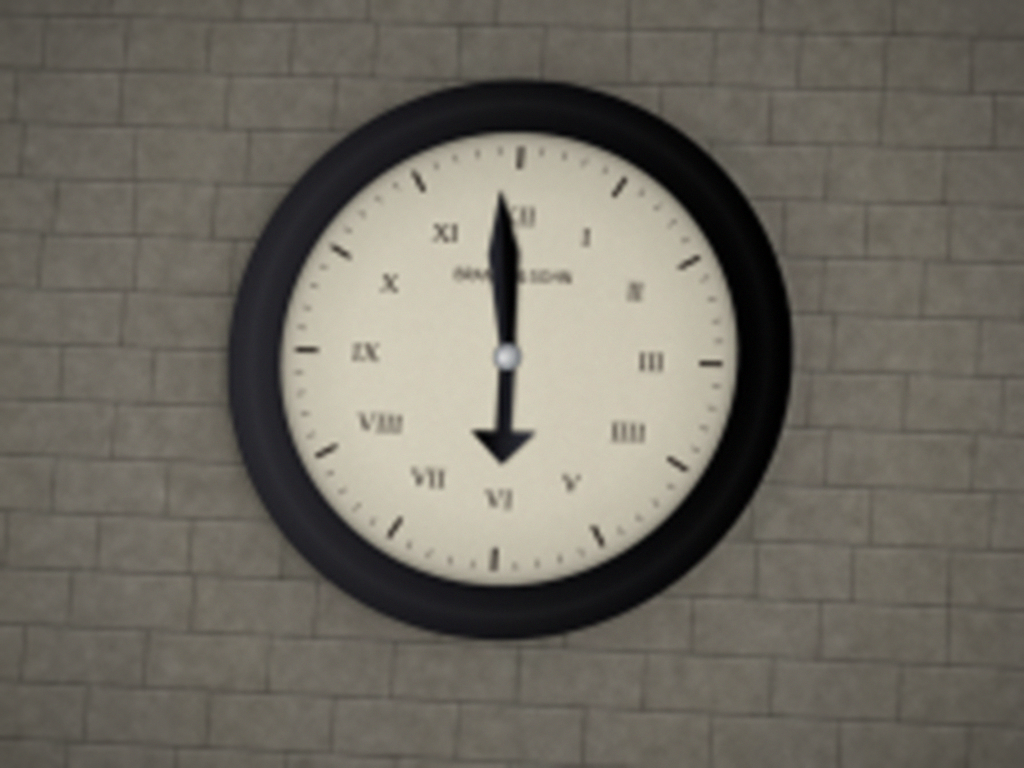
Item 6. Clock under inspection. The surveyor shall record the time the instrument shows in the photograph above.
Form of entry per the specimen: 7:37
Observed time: 5:59
